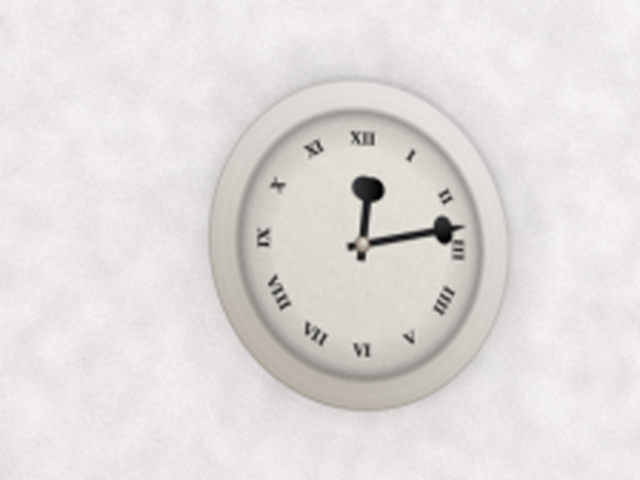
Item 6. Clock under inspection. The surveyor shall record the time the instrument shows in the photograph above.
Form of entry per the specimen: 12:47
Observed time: 12:13
